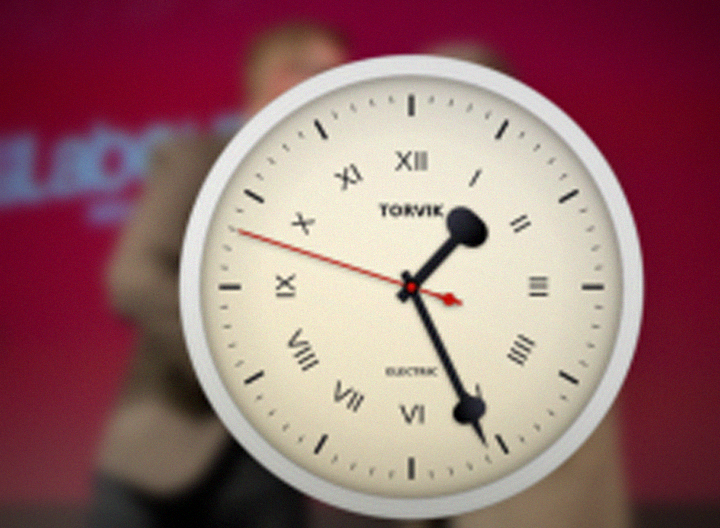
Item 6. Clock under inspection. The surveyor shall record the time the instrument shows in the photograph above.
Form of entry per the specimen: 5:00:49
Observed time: 1:25:48
